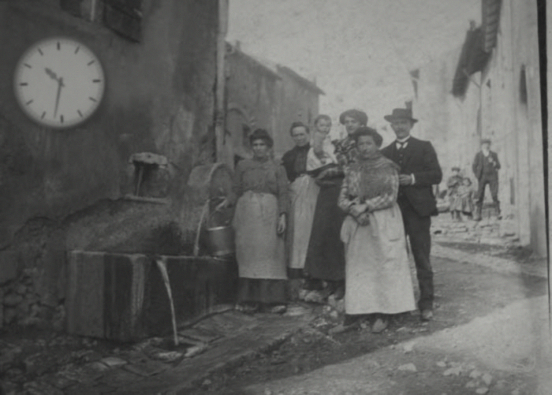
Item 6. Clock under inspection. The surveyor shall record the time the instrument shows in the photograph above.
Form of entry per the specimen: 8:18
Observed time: 10:32
